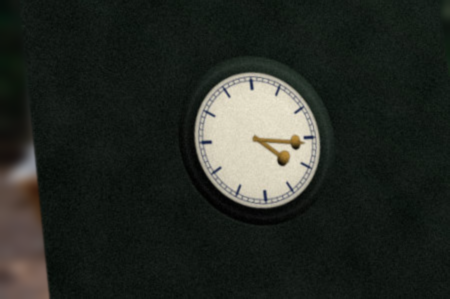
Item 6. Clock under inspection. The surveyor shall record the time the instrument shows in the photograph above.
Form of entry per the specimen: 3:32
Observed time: 4:16
